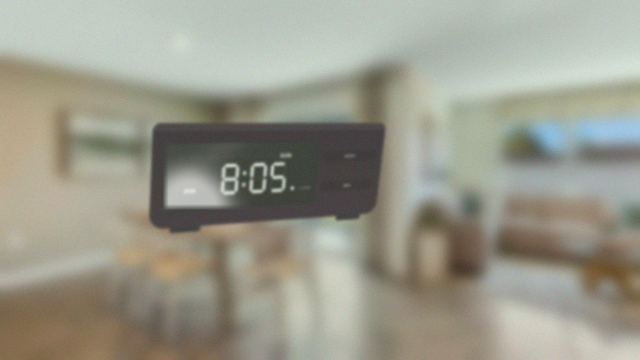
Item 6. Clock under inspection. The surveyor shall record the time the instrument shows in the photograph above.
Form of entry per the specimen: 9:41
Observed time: 8:05
